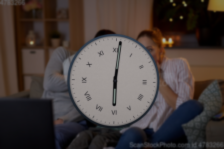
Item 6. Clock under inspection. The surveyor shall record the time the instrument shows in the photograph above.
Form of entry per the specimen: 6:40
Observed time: 6:01
